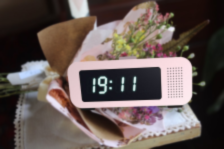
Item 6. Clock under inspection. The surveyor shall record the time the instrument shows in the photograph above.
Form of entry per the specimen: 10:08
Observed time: 19:11
